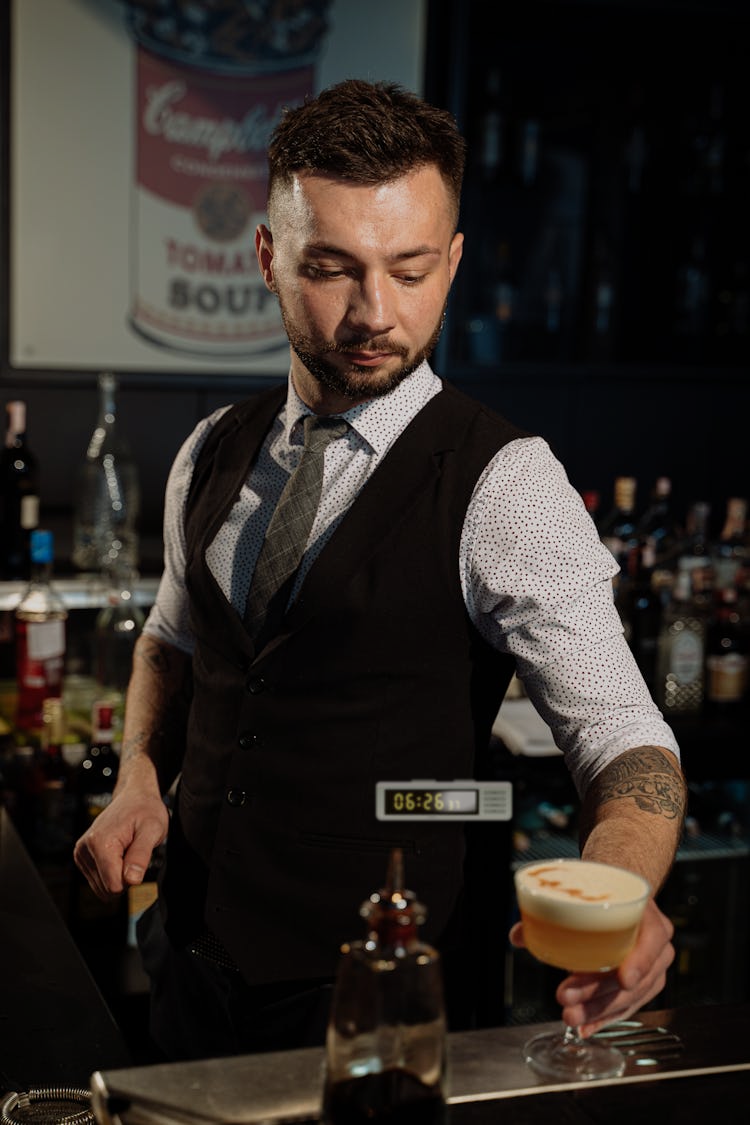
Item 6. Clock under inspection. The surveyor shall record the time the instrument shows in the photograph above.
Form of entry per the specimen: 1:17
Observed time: 6:26
